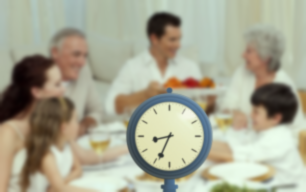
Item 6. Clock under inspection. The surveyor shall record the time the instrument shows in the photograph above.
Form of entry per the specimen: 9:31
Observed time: 8:34
